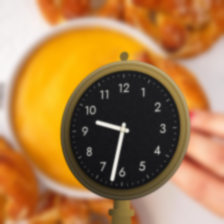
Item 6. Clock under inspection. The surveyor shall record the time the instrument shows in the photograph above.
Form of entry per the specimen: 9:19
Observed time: 9:32
